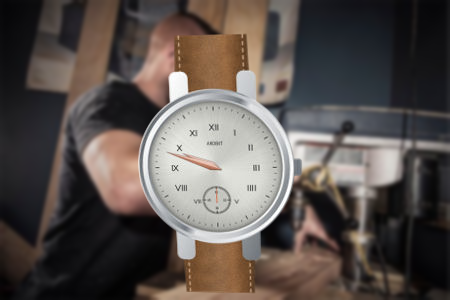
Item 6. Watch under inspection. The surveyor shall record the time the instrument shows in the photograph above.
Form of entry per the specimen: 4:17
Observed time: 9:48
